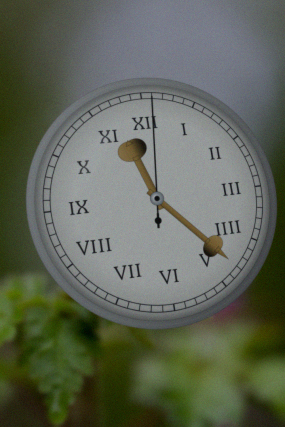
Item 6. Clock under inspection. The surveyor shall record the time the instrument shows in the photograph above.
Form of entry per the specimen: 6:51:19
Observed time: 11:23:01
